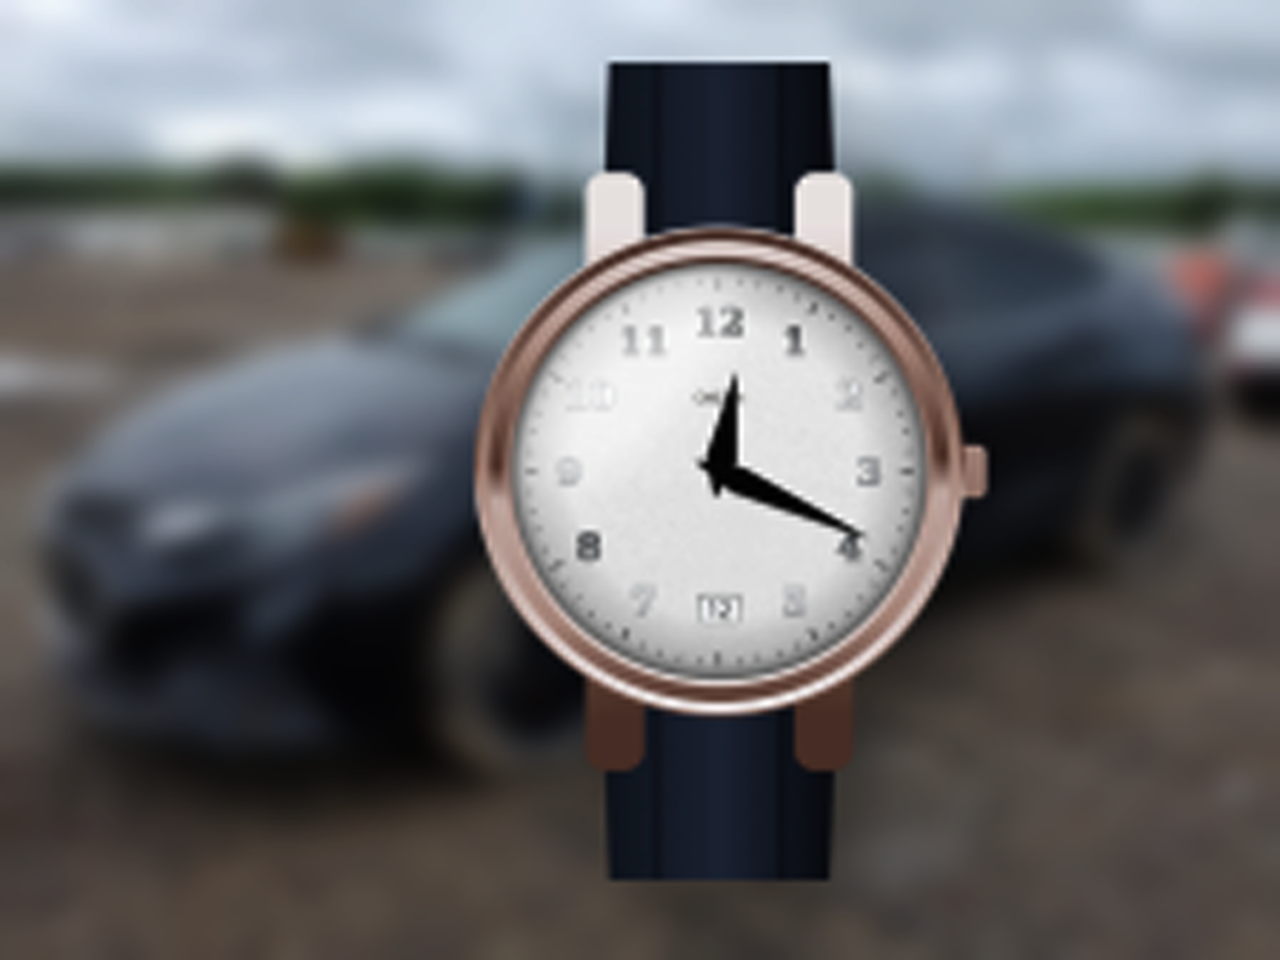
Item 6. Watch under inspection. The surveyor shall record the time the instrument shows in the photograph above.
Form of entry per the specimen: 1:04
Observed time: 12:19
